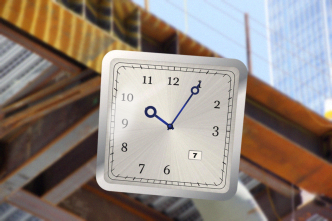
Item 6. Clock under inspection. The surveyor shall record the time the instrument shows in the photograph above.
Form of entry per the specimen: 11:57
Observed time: 10:05
